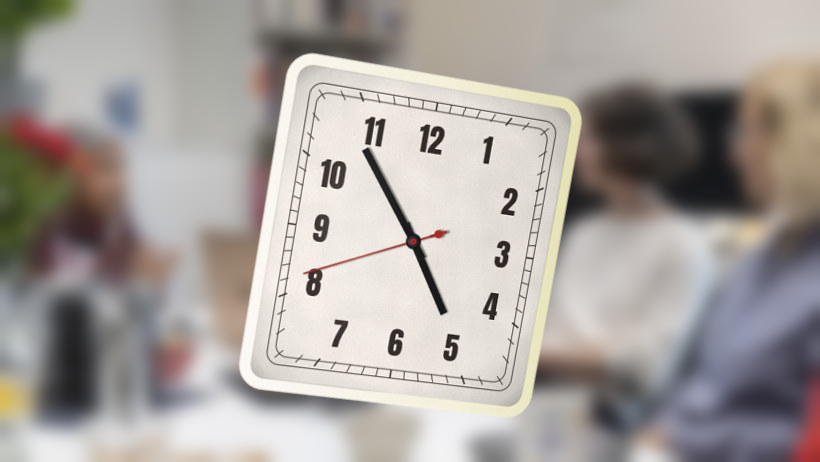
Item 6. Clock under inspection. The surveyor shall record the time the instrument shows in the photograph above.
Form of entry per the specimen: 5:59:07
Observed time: 4:53:41
